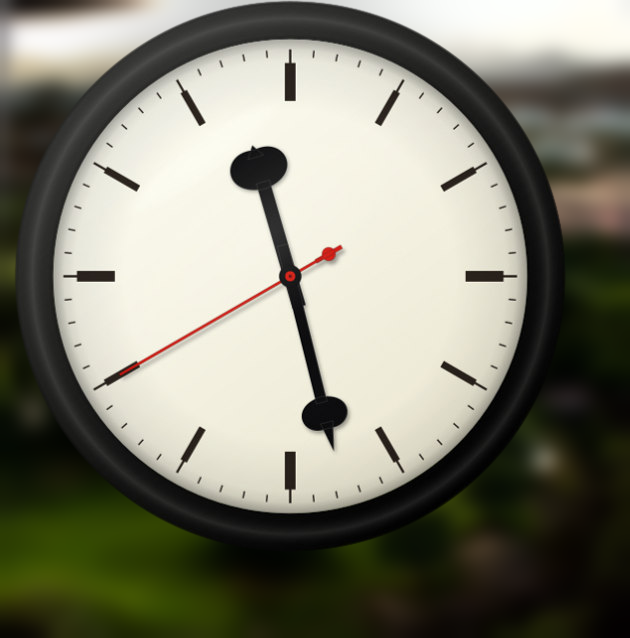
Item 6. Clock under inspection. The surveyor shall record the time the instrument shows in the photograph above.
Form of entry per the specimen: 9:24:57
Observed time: 11:27:40
